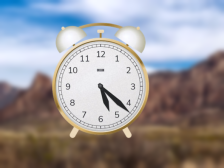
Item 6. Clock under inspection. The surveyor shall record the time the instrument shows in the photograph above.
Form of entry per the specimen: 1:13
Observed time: 5:22
